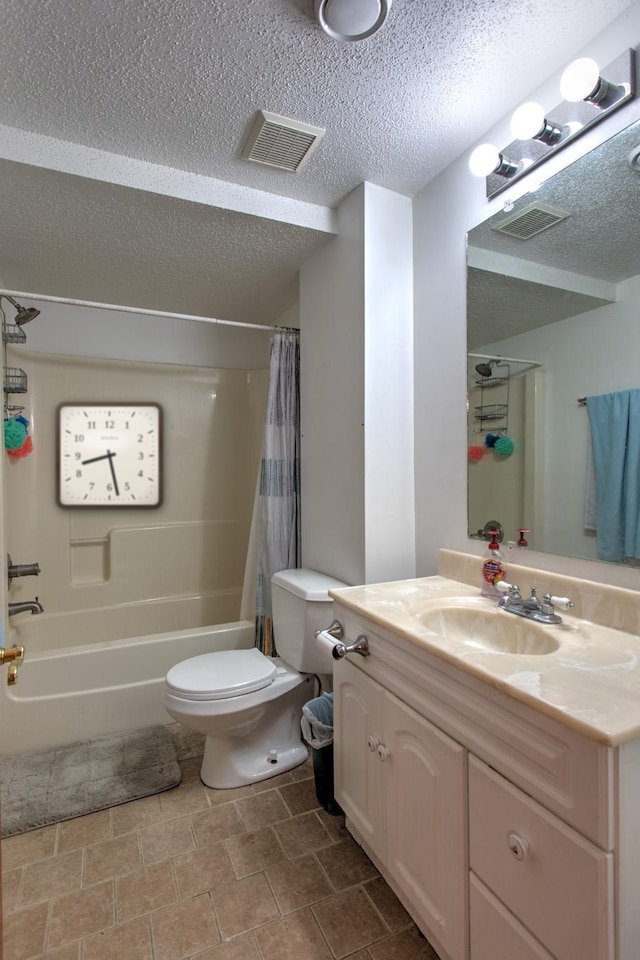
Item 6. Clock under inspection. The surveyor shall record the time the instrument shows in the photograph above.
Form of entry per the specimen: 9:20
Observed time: 8:28
